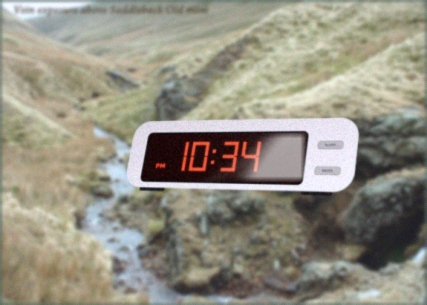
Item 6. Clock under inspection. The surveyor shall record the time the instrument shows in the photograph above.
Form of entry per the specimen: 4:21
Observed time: 10:34
